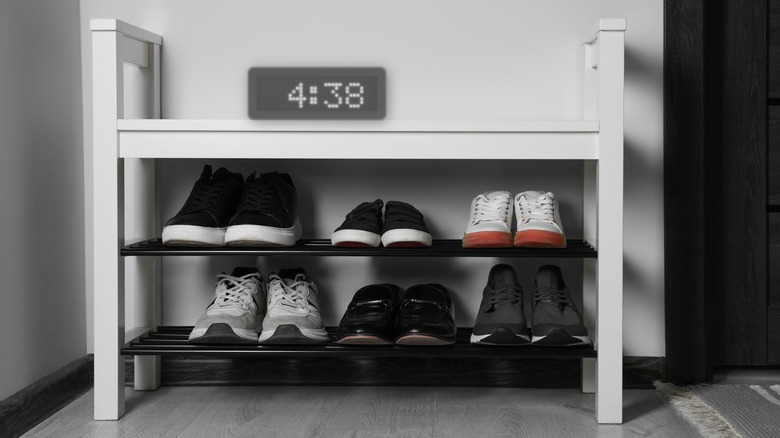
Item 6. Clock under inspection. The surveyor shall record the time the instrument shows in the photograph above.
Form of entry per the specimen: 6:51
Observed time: 4:38
